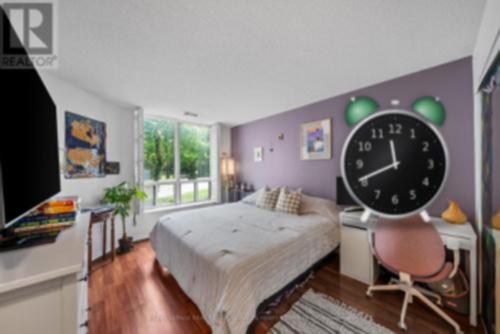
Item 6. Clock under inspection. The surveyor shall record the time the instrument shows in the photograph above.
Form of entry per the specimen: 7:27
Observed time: 11:41
